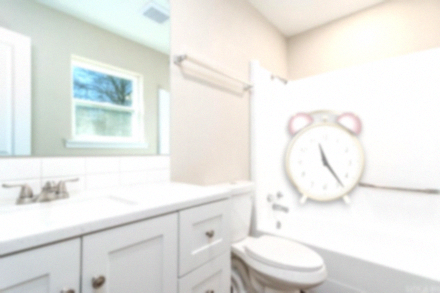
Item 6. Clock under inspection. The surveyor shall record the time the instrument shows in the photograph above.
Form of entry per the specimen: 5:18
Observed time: 11:24
